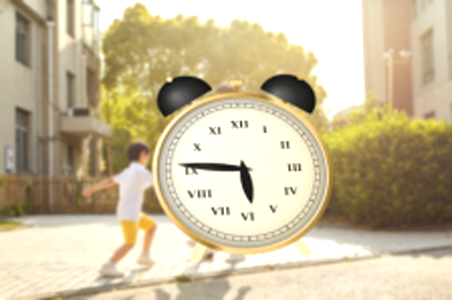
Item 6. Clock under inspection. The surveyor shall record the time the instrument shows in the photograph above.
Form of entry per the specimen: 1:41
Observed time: 5:46
